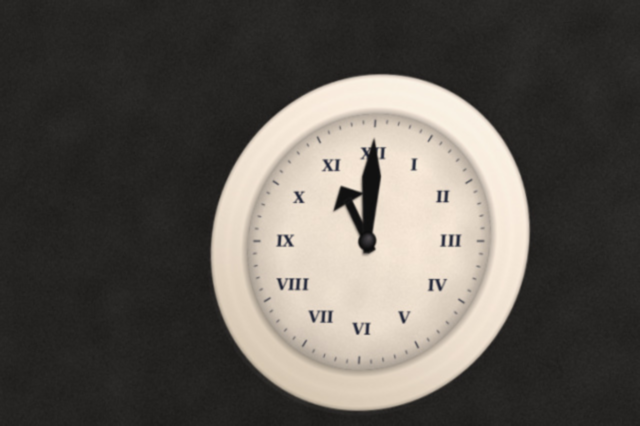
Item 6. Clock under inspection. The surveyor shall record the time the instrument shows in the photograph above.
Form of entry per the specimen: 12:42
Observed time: 11:00
